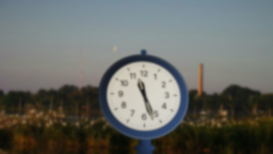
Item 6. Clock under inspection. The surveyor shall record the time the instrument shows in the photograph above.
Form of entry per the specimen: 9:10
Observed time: 11:27
